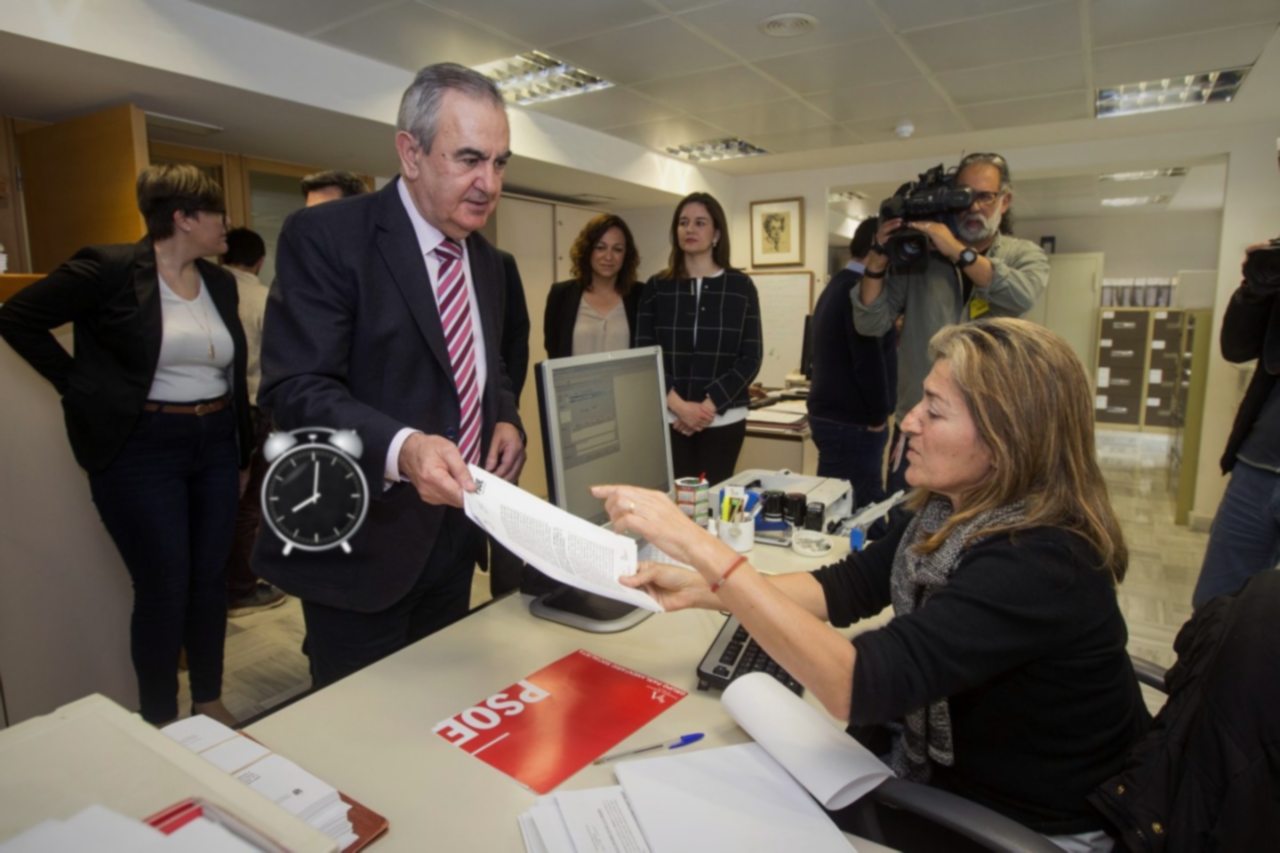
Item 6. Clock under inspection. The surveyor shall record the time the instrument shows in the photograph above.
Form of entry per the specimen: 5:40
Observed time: 8:01
